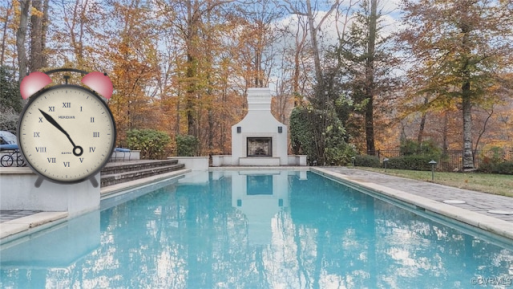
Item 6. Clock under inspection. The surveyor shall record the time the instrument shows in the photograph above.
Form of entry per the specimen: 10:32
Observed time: 4:52
